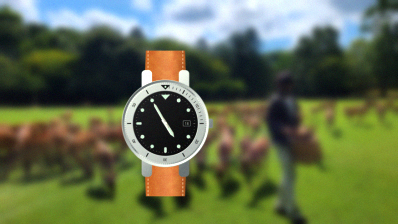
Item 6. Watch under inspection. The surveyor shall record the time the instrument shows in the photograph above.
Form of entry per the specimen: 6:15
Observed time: 4:55
